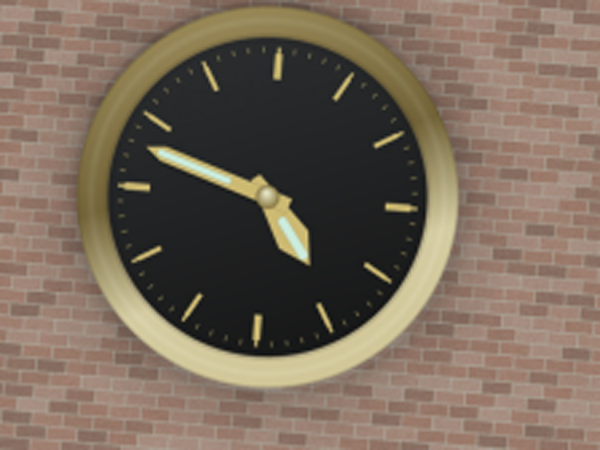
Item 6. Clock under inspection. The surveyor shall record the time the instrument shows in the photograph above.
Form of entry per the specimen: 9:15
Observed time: 4:48
